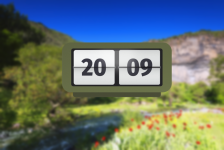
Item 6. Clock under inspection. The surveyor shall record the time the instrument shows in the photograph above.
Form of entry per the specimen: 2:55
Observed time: 20:09
